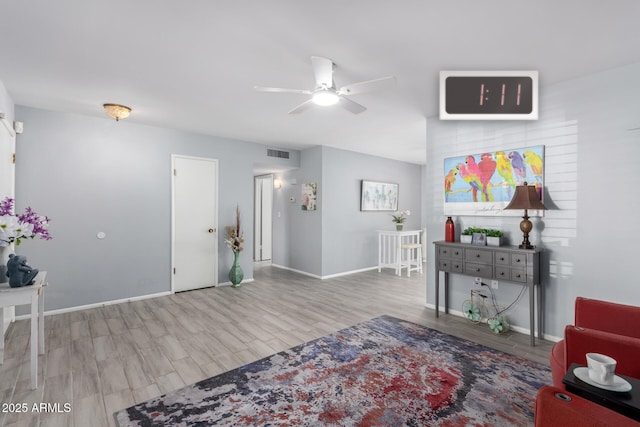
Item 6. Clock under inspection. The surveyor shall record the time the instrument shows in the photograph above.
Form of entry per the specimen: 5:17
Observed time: 1:11
